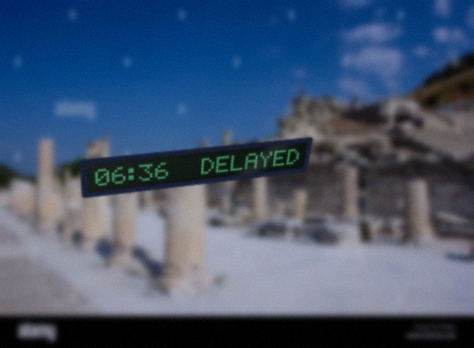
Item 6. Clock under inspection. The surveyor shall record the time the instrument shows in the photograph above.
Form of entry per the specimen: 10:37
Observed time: 6:36
